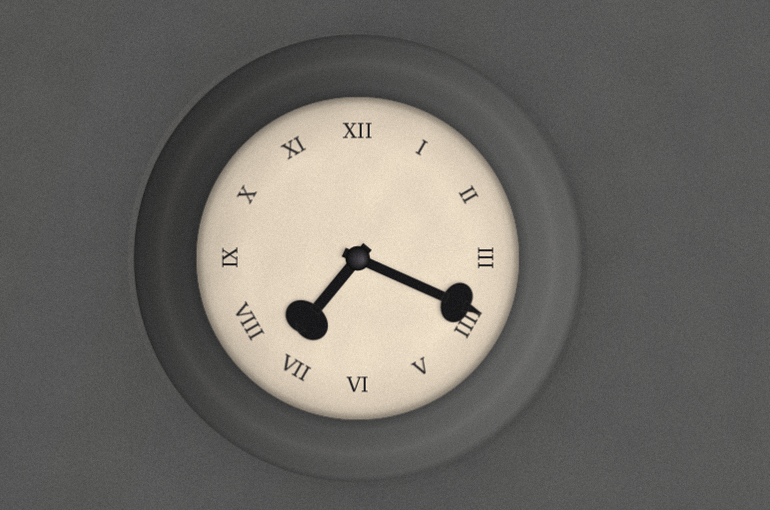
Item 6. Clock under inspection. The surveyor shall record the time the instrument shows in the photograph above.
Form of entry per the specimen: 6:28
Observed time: 7:19
